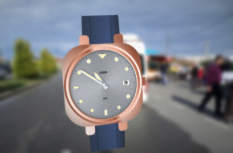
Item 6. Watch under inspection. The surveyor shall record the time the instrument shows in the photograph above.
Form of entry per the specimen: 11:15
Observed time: 10:51
